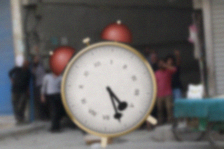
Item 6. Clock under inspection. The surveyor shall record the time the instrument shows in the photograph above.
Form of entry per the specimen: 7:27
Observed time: 5:31
